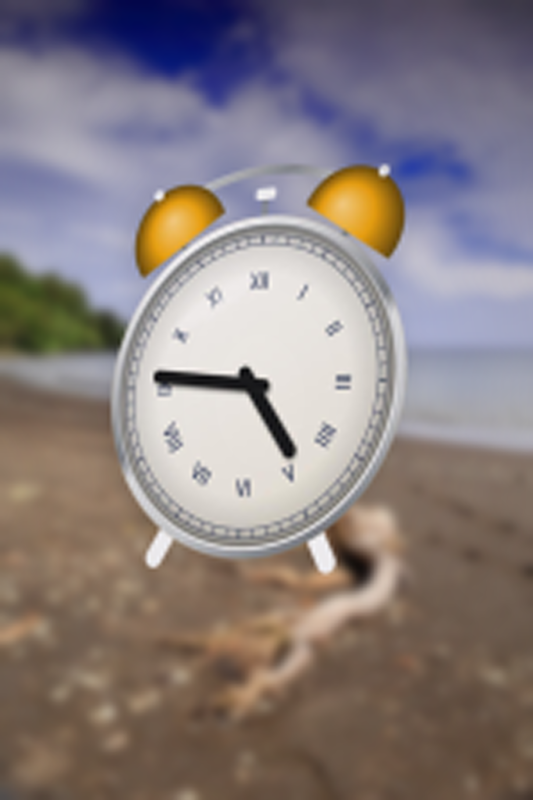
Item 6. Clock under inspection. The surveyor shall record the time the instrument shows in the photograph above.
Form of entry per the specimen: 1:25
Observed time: 4:46
